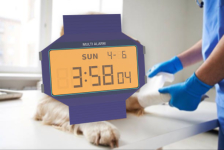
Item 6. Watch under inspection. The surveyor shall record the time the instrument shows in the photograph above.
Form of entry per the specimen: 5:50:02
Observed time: 3:58:04
